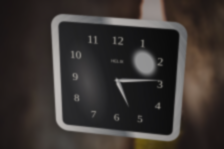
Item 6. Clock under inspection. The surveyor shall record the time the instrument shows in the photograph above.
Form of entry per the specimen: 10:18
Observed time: 5:14
